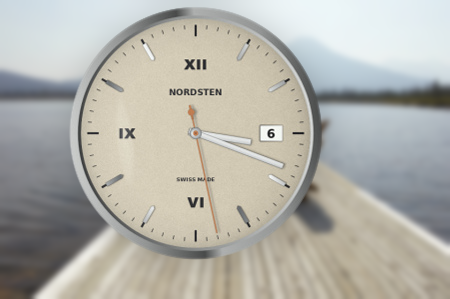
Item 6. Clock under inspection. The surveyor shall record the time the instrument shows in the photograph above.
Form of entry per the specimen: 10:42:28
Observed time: 3:18:28
